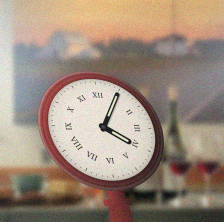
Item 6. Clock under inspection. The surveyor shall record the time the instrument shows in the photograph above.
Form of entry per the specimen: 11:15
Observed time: 4:05
